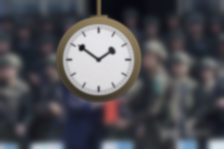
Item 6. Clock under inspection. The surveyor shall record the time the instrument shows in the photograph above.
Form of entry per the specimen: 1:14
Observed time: 1:51
